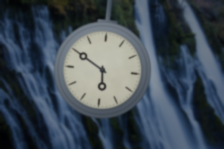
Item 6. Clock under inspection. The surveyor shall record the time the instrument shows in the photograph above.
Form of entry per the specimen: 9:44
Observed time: 5:50
